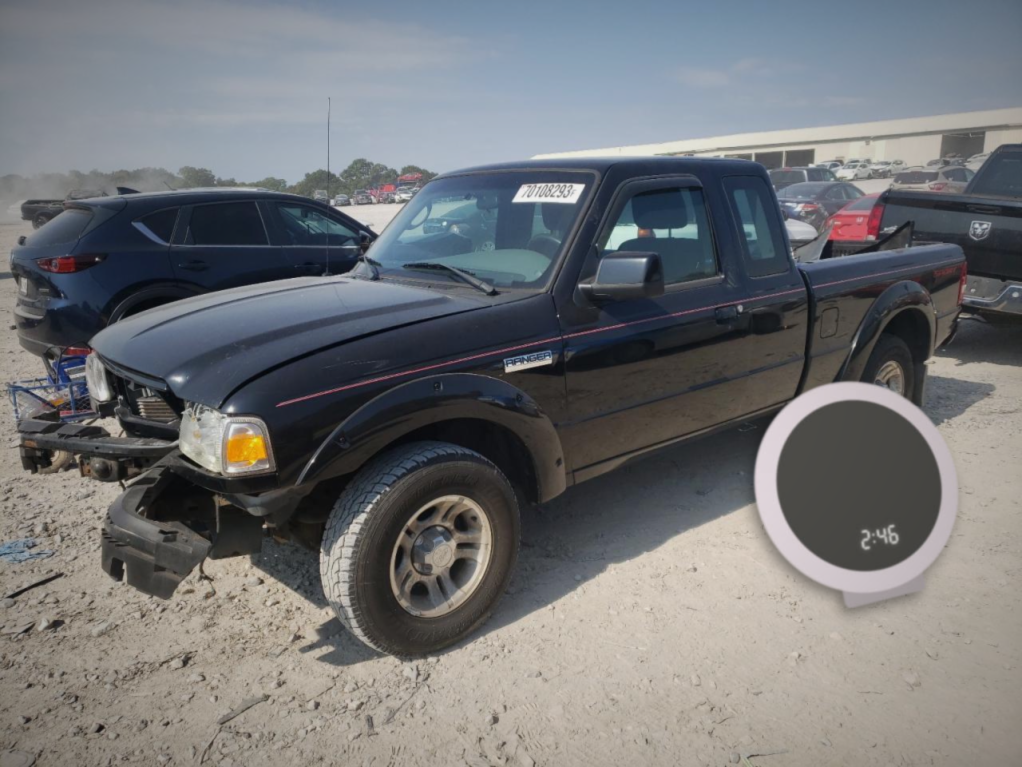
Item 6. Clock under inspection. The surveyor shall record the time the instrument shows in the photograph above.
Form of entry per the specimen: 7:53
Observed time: 2:46
